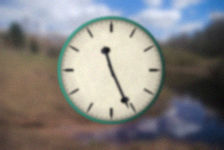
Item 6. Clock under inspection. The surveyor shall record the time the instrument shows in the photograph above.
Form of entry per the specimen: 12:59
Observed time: 11:26
